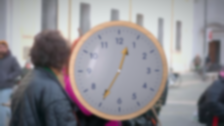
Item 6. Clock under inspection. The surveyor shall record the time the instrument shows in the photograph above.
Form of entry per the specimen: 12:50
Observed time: 12:35
